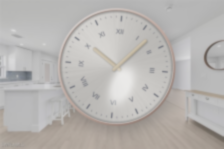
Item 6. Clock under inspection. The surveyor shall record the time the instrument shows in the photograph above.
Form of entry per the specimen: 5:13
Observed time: 10:07
